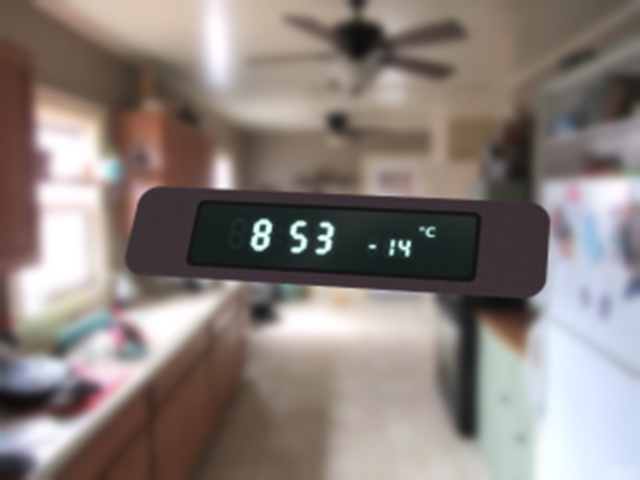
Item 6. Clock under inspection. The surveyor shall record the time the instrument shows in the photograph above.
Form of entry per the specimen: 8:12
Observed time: 8:53
